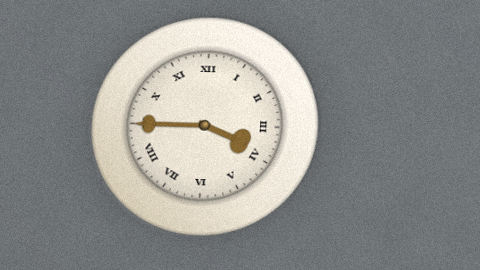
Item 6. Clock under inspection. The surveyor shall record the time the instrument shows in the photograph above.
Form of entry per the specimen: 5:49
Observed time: 3:45
